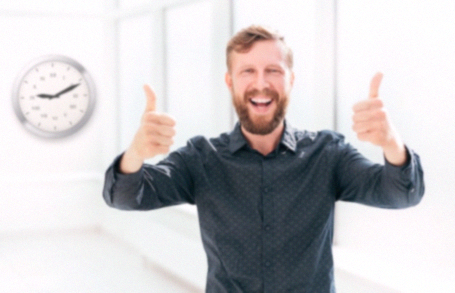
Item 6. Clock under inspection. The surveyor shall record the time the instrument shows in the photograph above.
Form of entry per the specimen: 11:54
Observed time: 9:11
